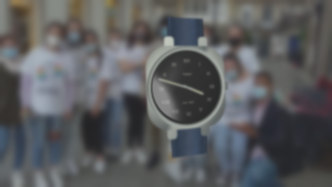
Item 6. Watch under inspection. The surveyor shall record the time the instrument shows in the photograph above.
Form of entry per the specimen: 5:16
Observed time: 3:48
